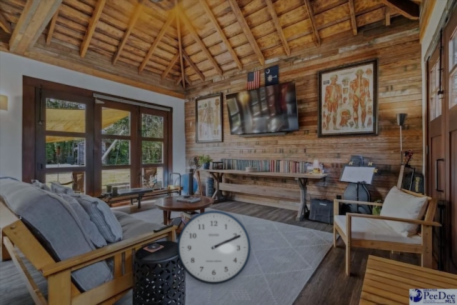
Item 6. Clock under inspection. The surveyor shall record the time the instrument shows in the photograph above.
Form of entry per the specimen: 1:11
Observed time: 2:11
